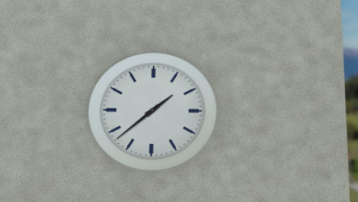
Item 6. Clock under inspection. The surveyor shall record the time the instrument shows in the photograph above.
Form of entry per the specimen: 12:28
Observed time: 1:38
